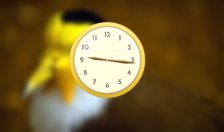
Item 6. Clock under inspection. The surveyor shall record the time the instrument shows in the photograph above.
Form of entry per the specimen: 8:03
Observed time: 9:16
